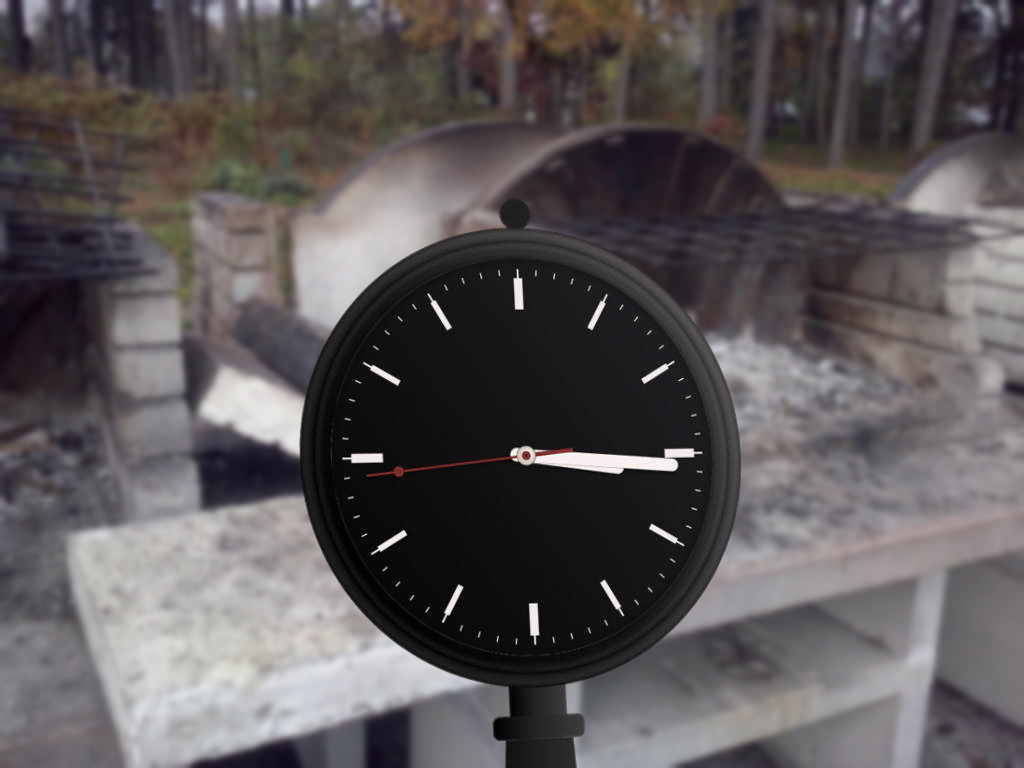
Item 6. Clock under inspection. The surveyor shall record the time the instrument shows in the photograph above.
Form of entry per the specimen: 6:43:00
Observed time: 3:15:44
